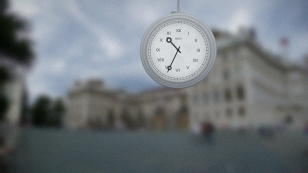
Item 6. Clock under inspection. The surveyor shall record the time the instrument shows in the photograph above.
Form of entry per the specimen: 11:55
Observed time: 10:34
